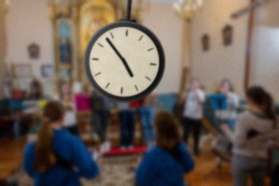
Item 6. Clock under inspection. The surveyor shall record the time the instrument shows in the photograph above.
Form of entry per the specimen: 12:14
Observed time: 4:53
